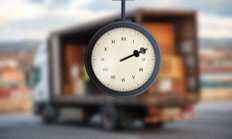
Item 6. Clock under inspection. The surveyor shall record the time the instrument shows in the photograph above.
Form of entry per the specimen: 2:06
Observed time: 2:11
